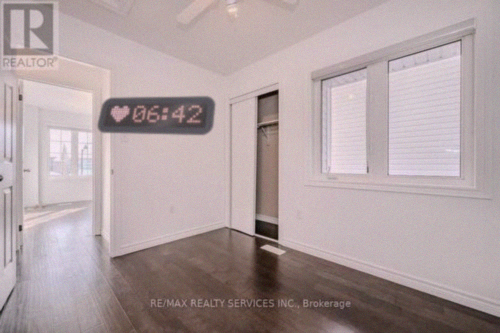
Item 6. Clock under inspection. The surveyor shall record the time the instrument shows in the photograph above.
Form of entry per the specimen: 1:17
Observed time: 6:42
